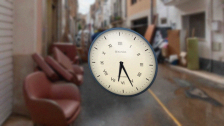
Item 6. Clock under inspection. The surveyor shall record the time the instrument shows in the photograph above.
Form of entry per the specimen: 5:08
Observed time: 6:26
